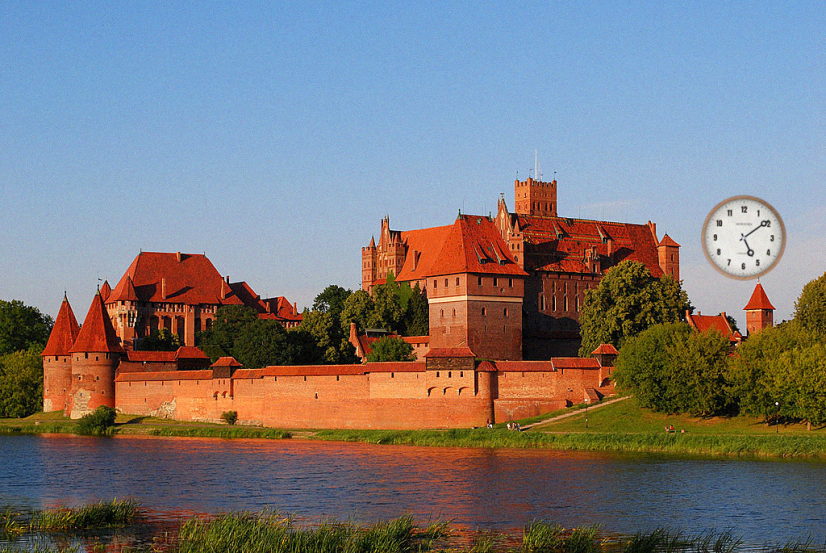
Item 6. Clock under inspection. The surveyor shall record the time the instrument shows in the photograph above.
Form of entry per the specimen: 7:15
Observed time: 5:09
